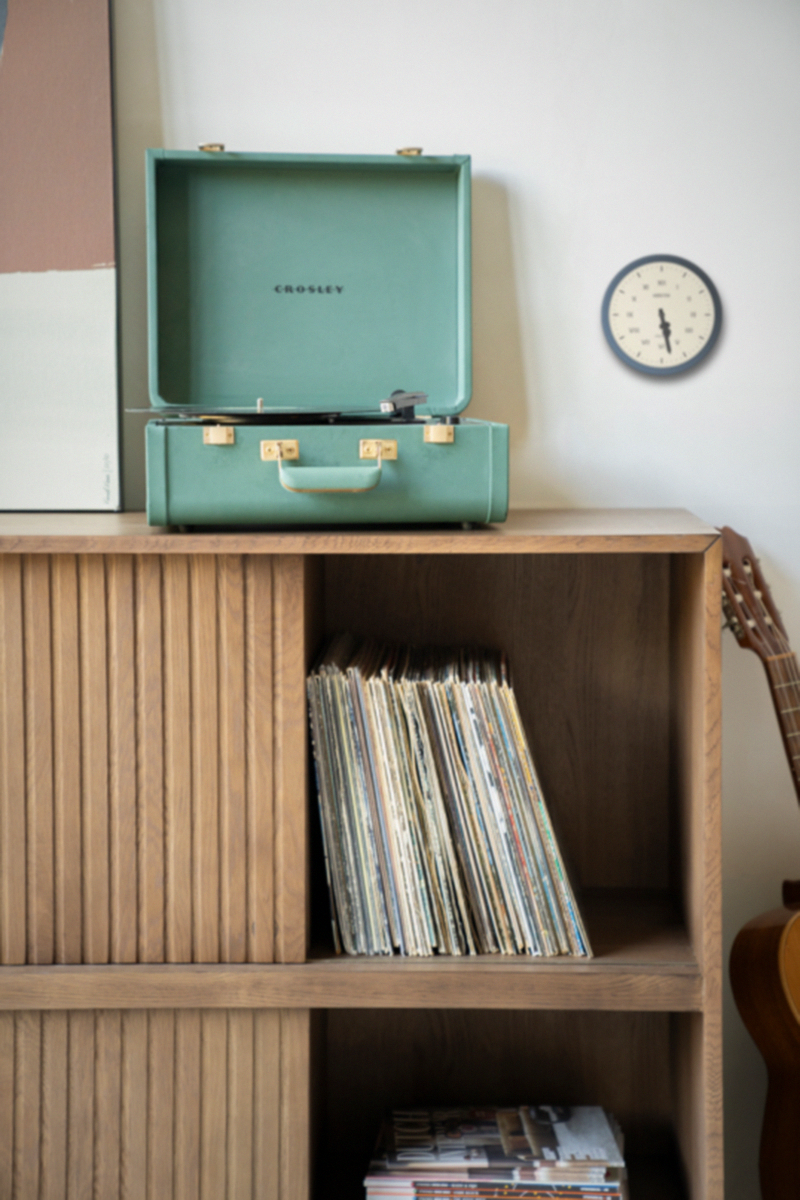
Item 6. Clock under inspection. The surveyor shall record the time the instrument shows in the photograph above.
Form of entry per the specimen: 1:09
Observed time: 5:28
